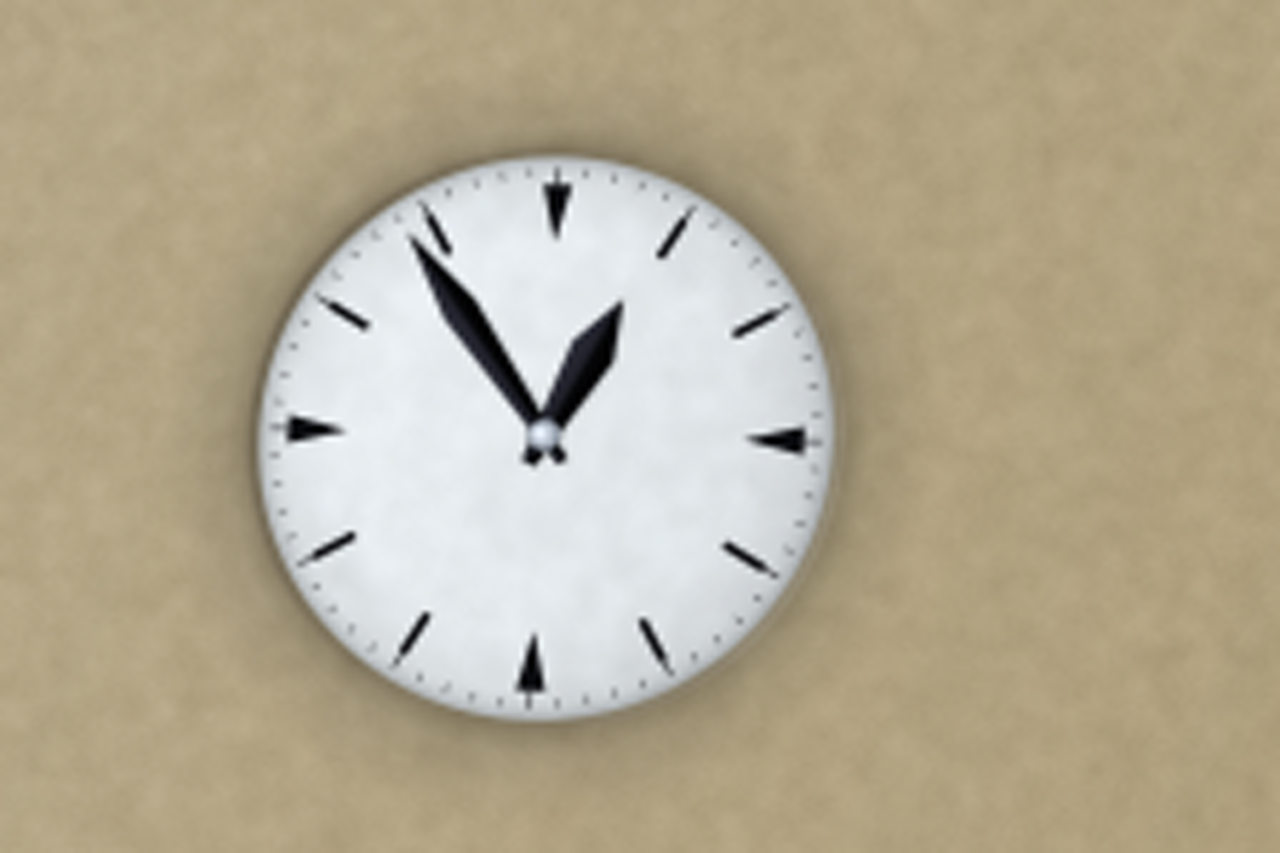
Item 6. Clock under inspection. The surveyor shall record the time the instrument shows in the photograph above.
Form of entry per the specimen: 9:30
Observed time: 12:54
